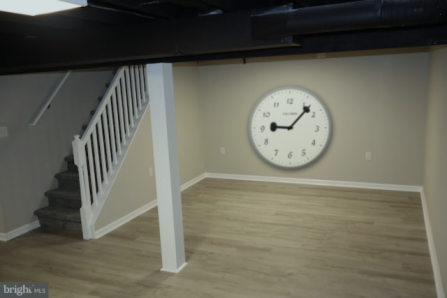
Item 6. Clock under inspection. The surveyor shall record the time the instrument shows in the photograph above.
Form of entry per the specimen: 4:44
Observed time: 9:07
